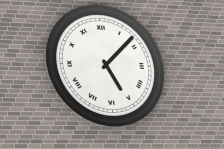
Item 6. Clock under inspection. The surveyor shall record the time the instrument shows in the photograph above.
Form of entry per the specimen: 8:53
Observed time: 5:08
